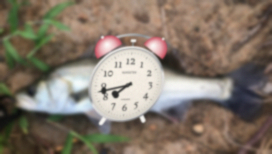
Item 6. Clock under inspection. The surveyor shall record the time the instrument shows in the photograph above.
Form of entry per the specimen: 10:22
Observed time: 7:43
